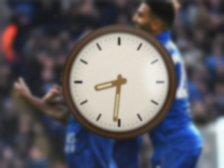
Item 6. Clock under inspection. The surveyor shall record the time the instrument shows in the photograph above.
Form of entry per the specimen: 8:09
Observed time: 8:31
